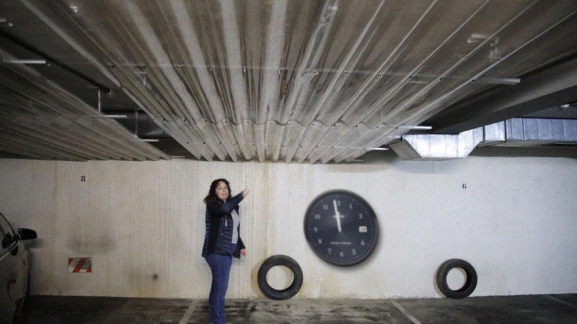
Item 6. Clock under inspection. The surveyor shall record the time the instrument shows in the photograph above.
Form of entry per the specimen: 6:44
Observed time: 11:59
